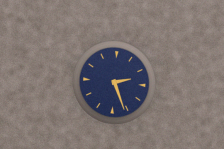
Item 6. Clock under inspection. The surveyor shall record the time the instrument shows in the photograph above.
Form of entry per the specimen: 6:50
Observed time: 2:26
